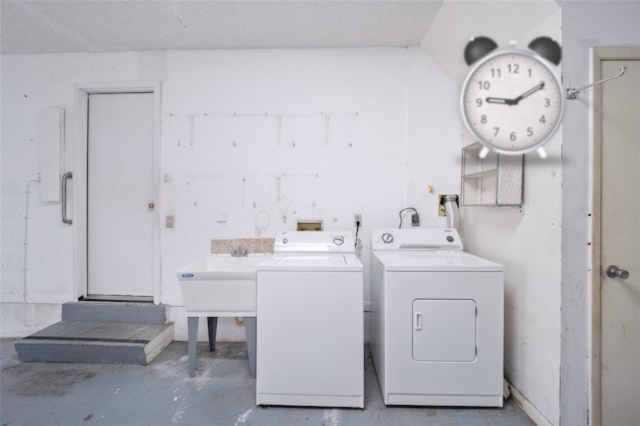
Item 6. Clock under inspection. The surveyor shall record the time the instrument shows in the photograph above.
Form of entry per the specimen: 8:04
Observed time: 9:10
